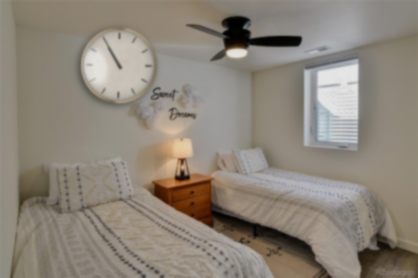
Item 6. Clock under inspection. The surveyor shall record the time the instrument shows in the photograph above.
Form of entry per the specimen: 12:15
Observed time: 10:55
